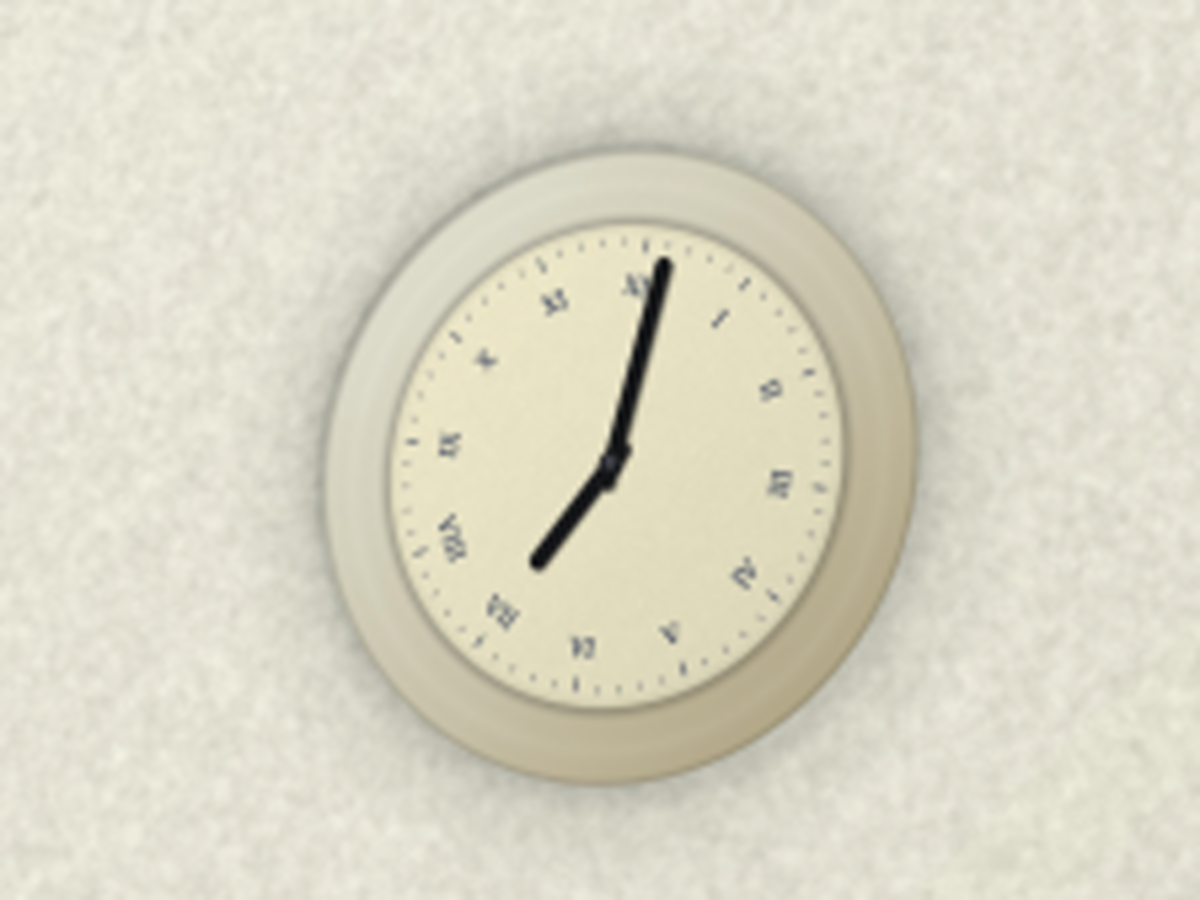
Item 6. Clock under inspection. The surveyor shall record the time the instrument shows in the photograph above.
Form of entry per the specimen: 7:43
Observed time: 7:01
